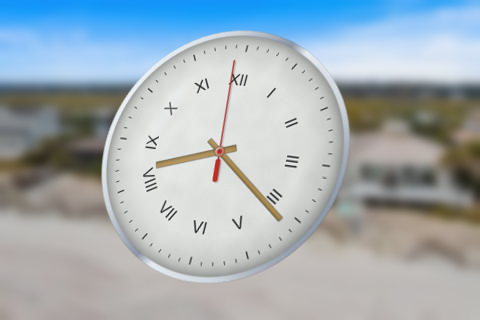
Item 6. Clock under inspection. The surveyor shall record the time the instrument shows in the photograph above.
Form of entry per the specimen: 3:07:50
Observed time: 8:20:59
